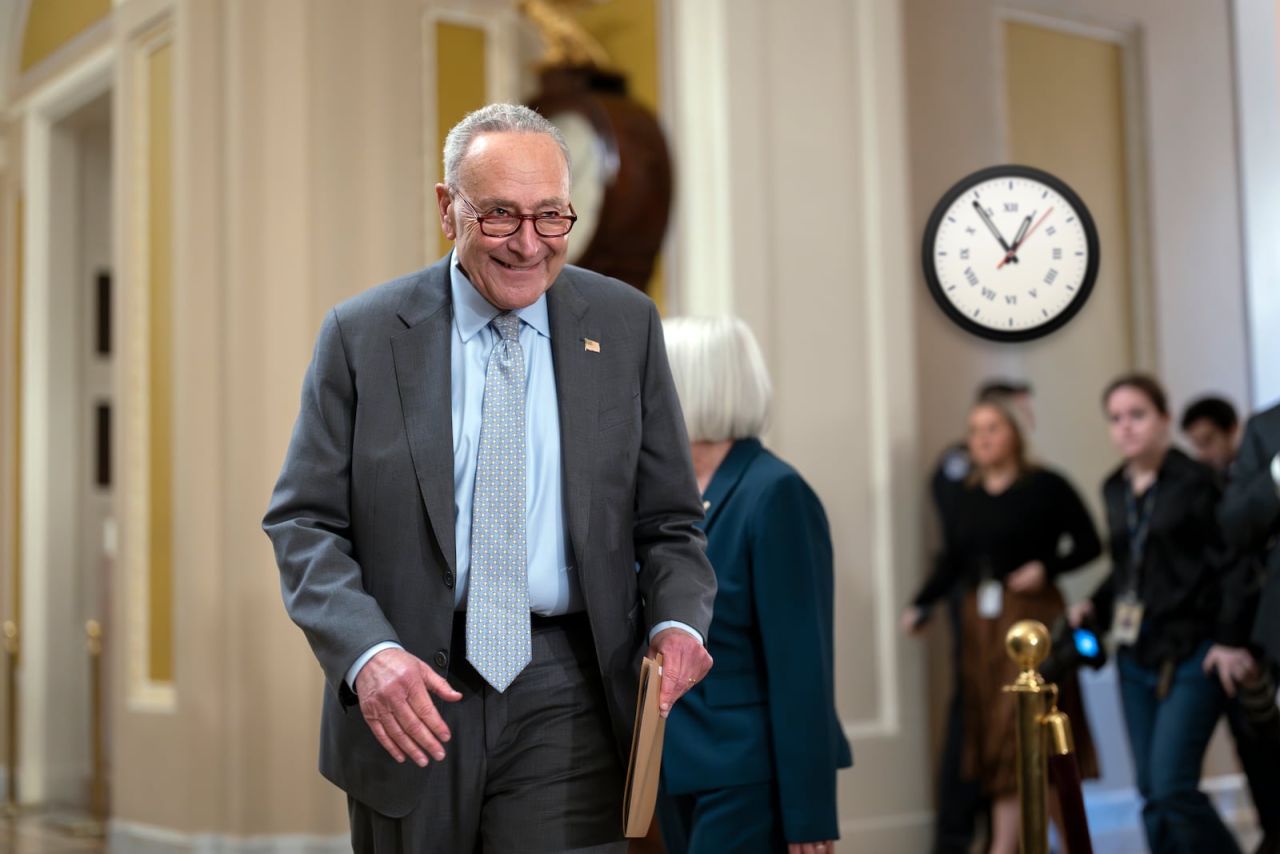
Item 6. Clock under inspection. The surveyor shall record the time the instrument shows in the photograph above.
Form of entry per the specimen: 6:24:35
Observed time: 12:54:07
